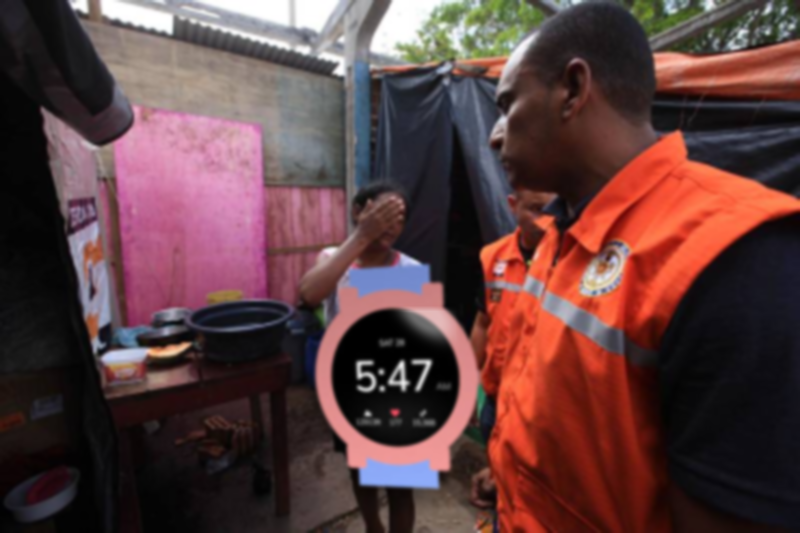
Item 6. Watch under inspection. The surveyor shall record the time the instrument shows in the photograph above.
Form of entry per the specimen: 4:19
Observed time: 5:47
